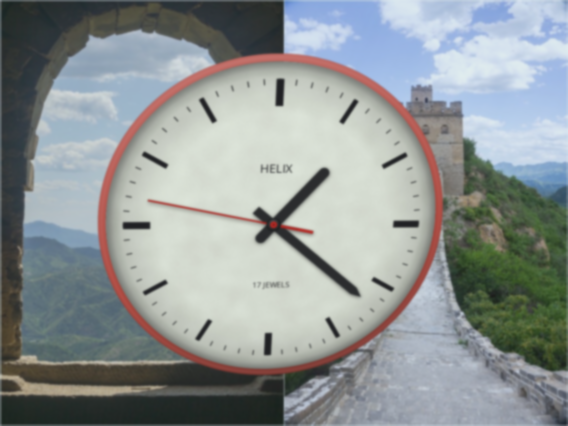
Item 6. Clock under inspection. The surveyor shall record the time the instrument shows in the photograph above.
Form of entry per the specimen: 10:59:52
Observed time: 1:21:47
